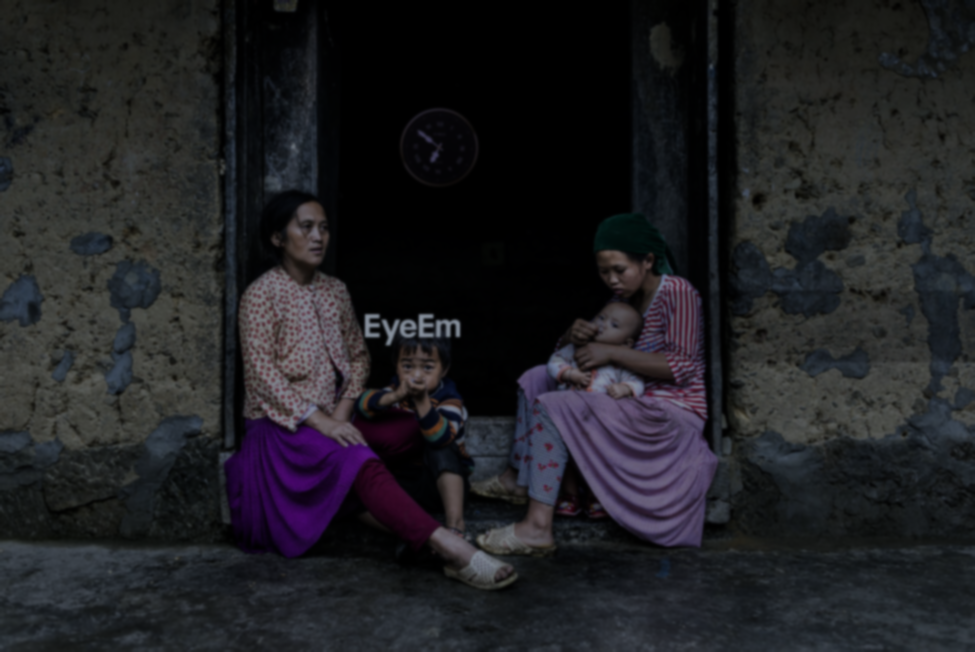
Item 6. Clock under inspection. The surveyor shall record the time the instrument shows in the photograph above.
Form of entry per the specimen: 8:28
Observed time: 6:51
